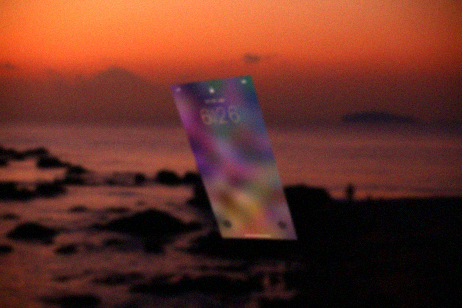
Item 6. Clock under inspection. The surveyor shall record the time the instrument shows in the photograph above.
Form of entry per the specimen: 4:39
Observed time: 6:26
